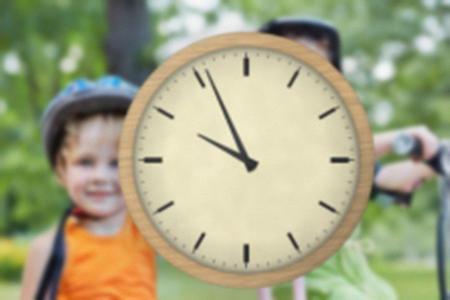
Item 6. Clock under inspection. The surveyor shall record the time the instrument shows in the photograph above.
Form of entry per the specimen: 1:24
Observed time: 9:56
